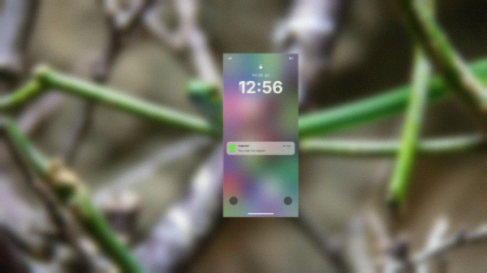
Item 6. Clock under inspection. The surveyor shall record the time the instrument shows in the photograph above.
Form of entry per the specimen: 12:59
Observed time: 12:56
